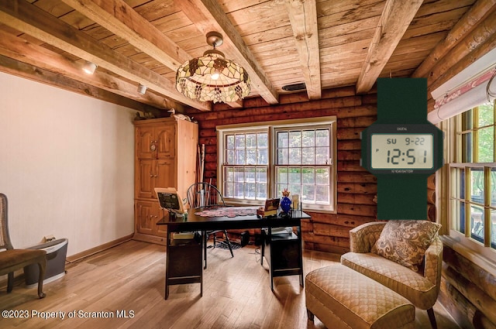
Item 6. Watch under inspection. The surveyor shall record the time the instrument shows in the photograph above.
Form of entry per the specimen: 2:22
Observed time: 12:51
